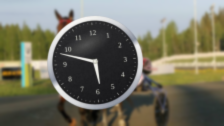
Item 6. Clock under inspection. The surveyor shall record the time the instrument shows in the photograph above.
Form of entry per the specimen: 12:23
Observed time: 5:48
